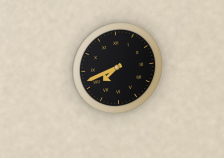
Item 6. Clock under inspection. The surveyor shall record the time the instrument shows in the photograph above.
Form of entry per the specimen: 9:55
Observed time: 7:42
